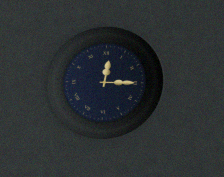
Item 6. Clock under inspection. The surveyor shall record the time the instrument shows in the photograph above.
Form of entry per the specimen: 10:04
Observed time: 12:15
